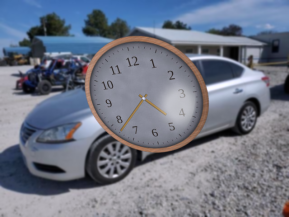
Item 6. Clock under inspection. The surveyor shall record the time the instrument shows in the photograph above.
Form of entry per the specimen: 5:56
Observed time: 4:38
